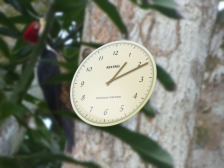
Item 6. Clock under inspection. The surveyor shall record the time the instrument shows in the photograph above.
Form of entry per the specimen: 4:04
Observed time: 1:11
